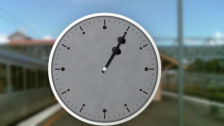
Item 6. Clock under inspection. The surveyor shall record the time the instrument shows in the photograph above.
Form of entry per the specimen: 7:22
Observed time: 1:05
